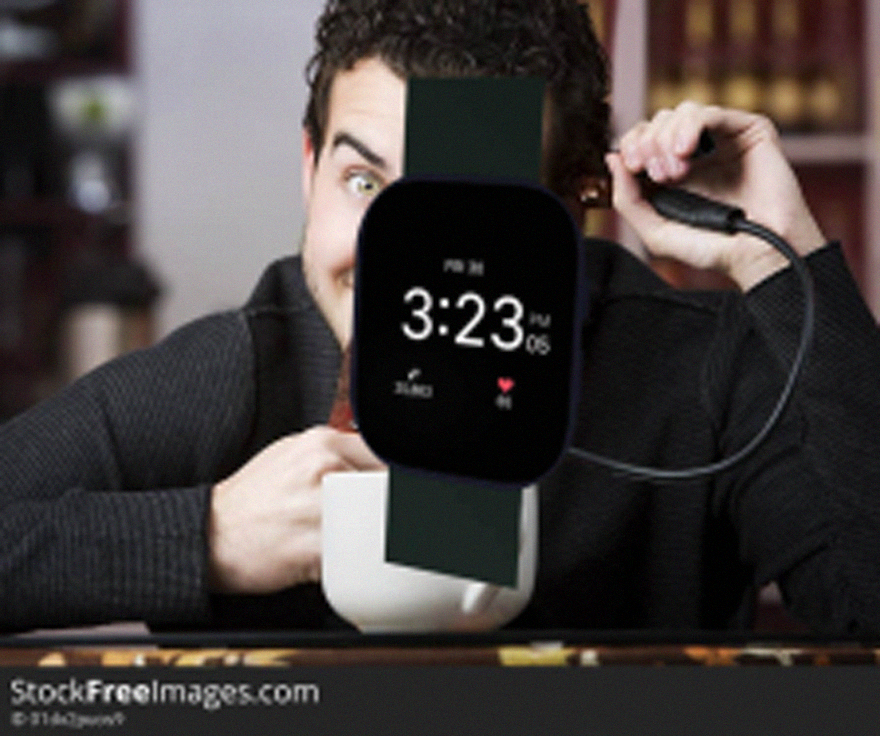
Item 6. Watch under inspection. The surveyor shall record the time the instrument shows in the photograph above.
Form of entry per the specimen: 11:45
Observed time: 3:23
